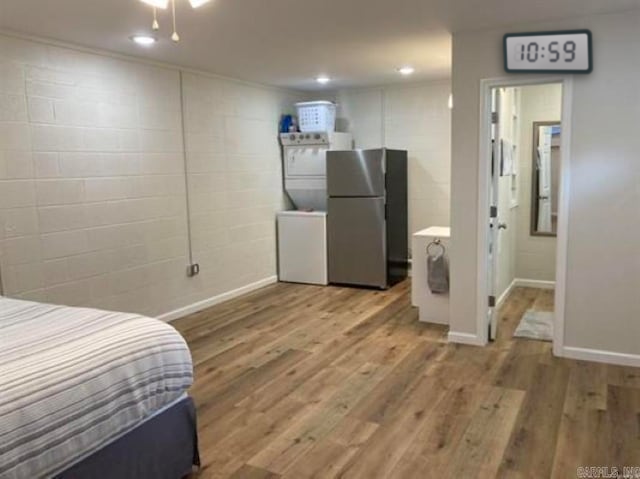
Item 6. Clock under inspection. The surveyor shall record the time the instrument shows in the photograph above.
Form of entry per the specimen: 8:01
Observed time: 10:59
